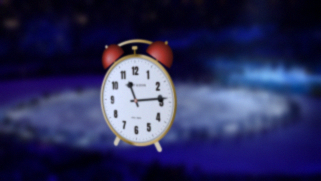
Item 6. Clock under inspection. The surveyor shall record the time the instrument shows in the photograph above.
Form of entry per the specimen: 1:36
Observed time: 11:14
